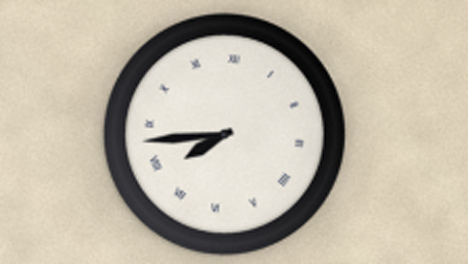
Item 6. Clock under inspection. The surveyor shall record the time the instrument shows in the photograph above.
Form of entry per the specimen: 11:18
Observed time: 7:43
